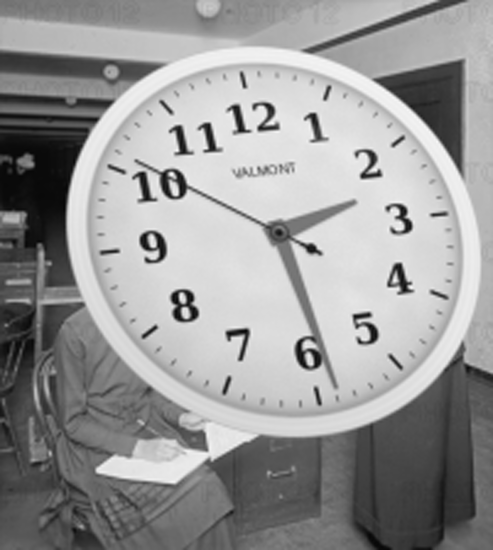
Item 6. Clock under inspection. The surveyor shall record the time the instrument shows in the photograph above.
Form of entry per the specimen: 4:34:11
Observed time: 2:28:51
